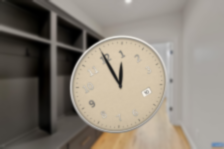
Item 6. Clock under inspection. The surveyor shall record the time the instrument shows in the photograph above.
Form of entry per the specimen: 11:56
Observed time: 1:00
